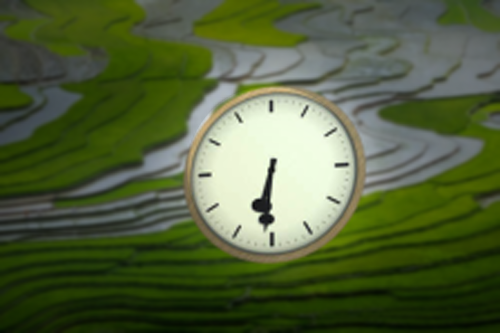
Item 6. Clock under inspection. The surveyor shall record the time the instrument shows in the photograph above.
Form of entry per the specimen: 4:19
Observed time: 6:31
